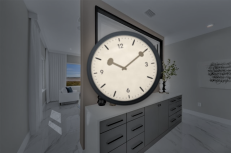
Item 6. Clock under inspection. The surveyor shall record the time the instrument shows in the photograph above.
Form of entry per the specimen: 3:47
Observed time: 10:10
